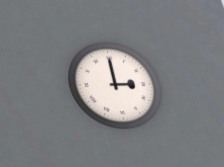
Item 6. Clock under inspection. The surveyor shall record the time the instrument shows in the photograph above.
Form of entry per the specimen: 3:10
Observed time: 3:00
